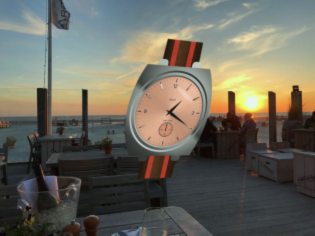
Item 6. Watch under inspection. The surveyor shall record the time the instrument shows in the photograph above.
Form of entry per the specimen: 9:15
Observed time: 1:20
